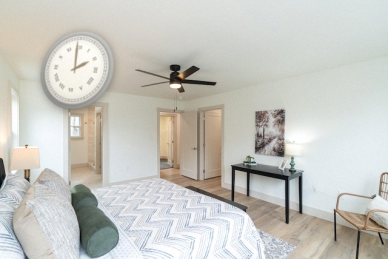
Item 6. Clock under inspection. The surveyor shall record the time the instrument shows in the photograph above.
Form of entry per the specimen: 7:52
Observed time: 1:59
